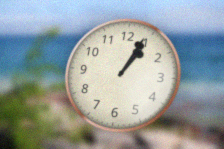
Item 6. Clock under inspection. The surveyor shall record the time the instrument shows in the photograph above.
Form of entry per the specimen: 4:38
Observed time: 1:04
